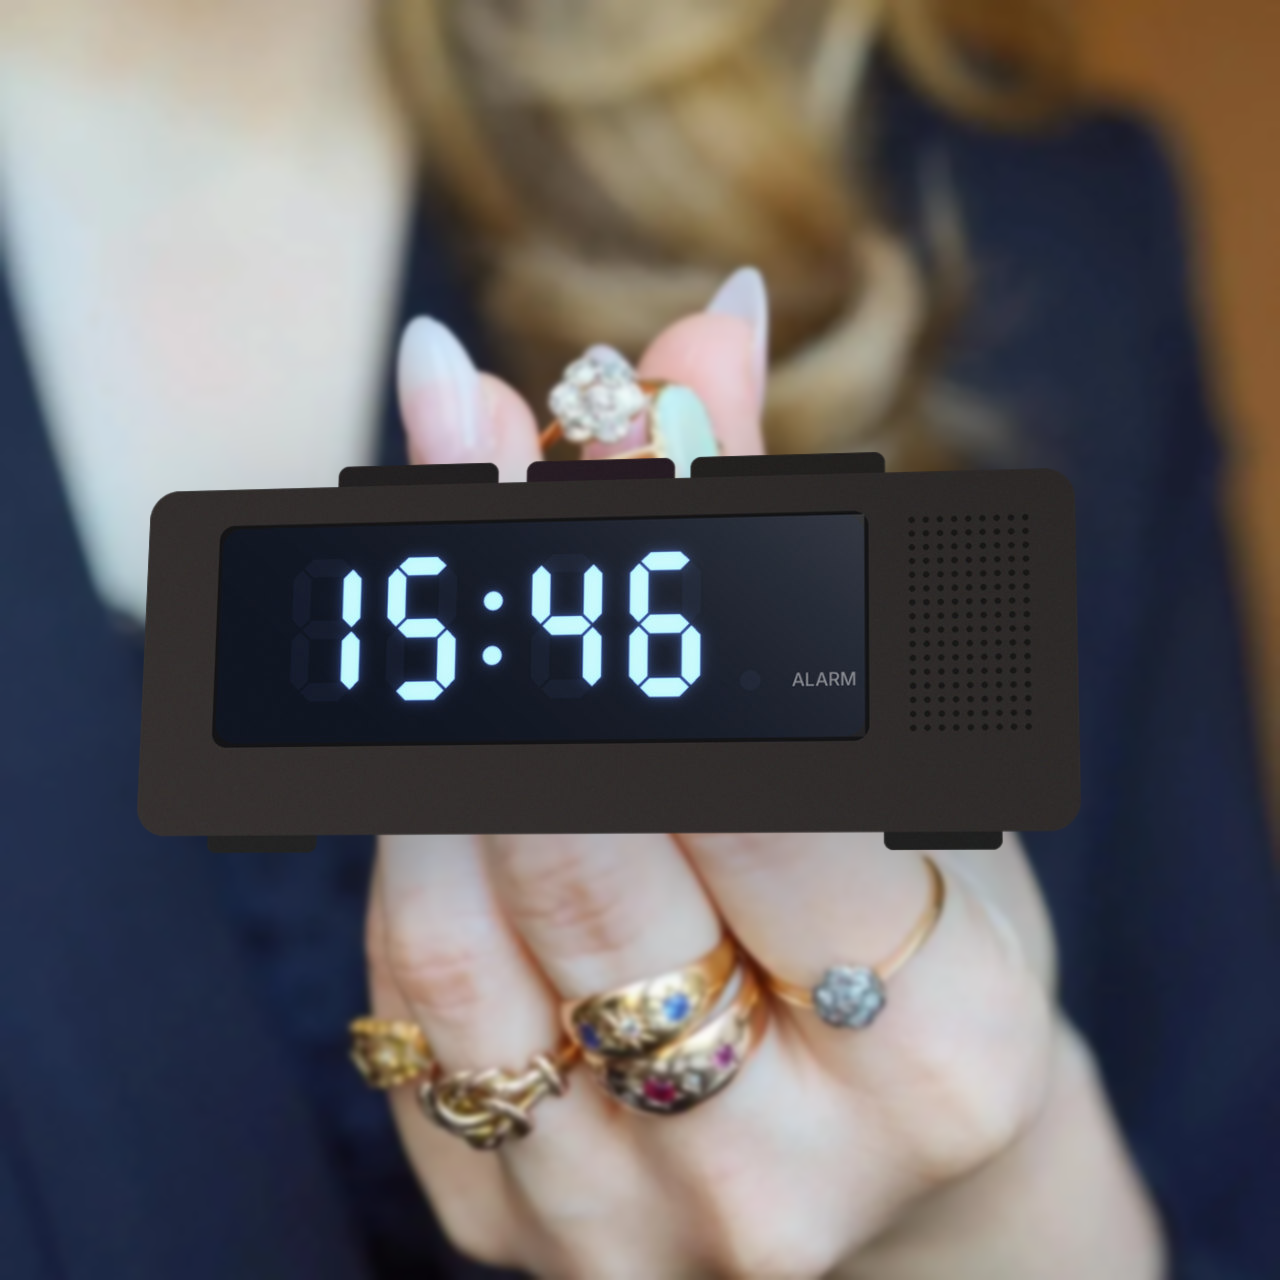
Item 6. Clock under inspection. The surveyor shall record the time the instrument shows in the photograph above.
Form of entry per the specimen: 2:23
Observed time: 15:46
